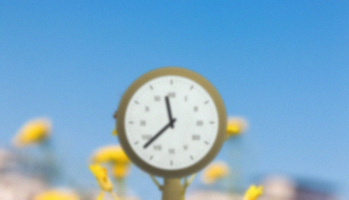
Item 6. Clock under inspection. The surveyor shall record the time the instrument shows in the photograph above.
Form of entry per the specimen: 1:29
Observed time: 11:38
